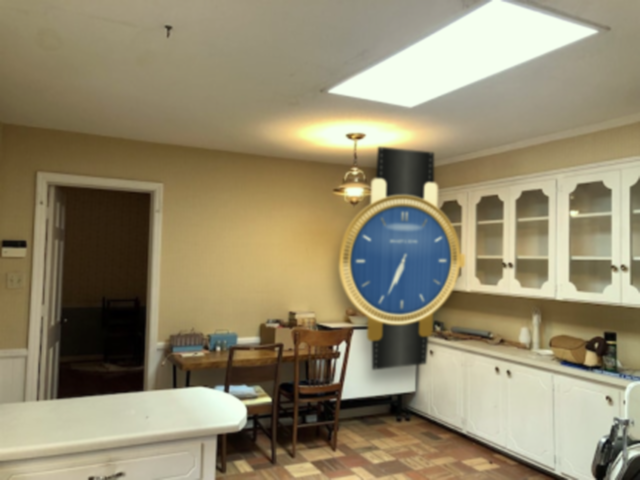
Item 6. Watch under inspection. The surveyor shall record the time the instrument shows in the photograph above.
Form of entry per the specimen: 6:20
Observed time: 6:34
